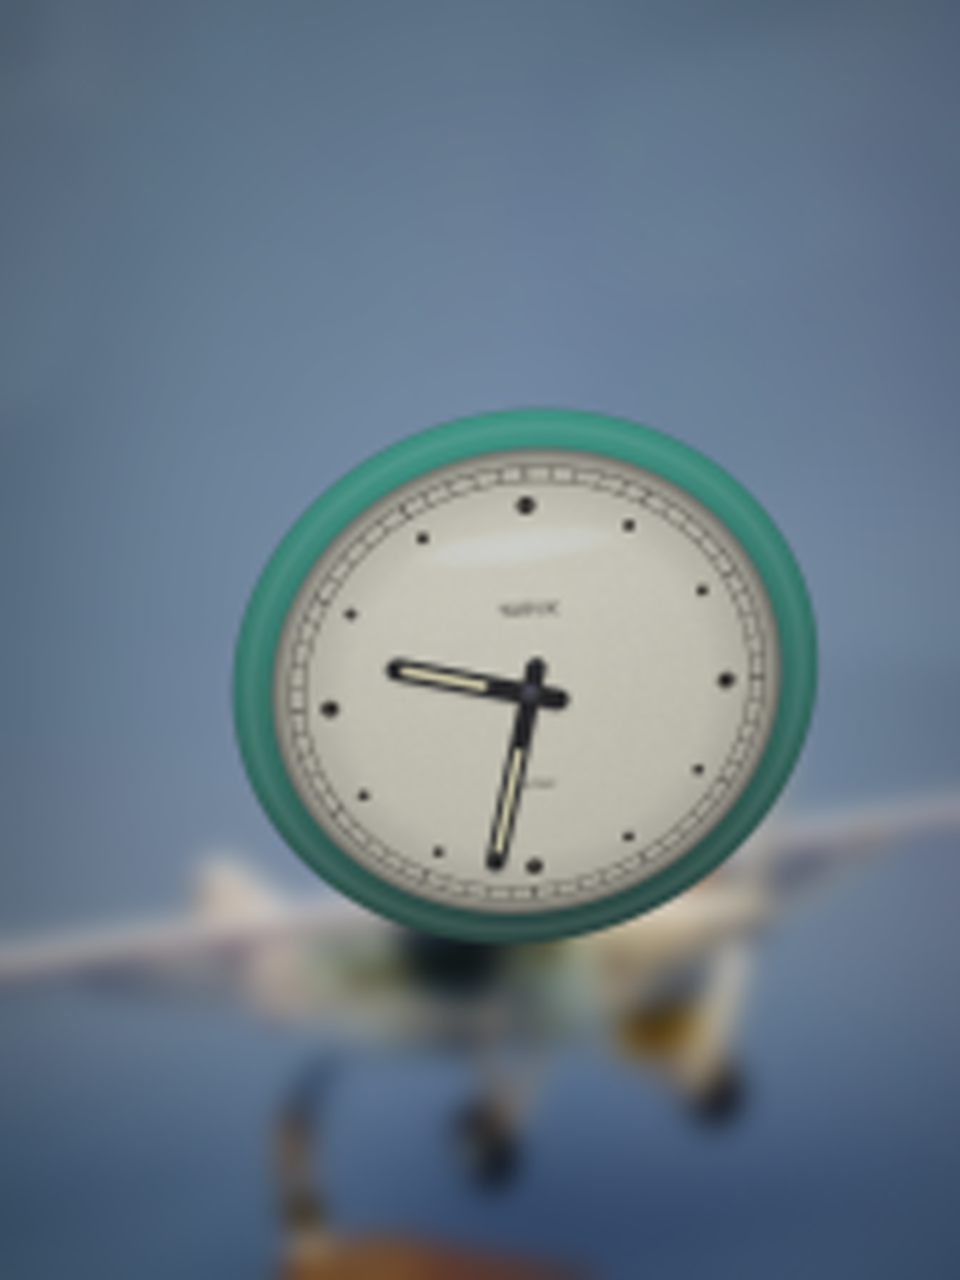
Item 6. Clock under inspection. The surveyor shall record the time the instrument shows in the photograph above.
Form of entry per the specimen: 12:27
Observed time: 9:32
